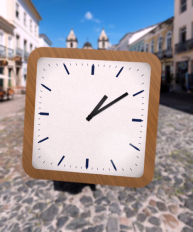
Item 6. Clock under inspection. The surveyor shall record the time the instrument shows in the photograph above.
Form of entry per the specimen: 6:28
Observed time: 1:09
